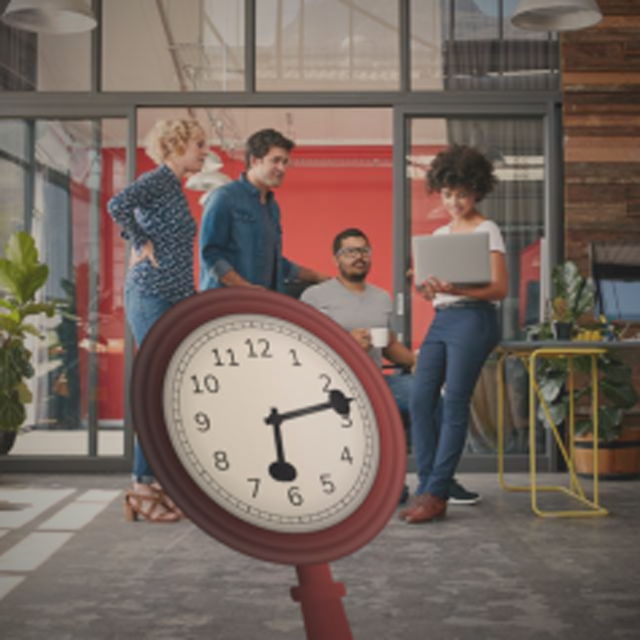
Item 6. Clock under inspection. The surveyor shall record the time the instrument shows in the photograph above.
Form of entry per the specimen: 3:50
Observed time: 6:13
